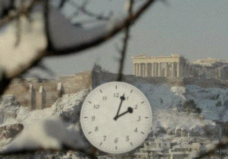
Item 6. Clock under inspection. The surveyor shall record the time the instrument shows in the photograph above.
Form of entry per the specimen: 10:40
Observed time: 2:03
